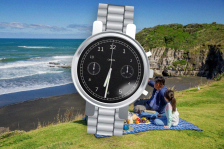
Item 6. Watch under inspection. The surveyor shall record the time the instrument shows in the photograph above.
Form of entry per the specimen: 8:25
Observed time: 6:31
